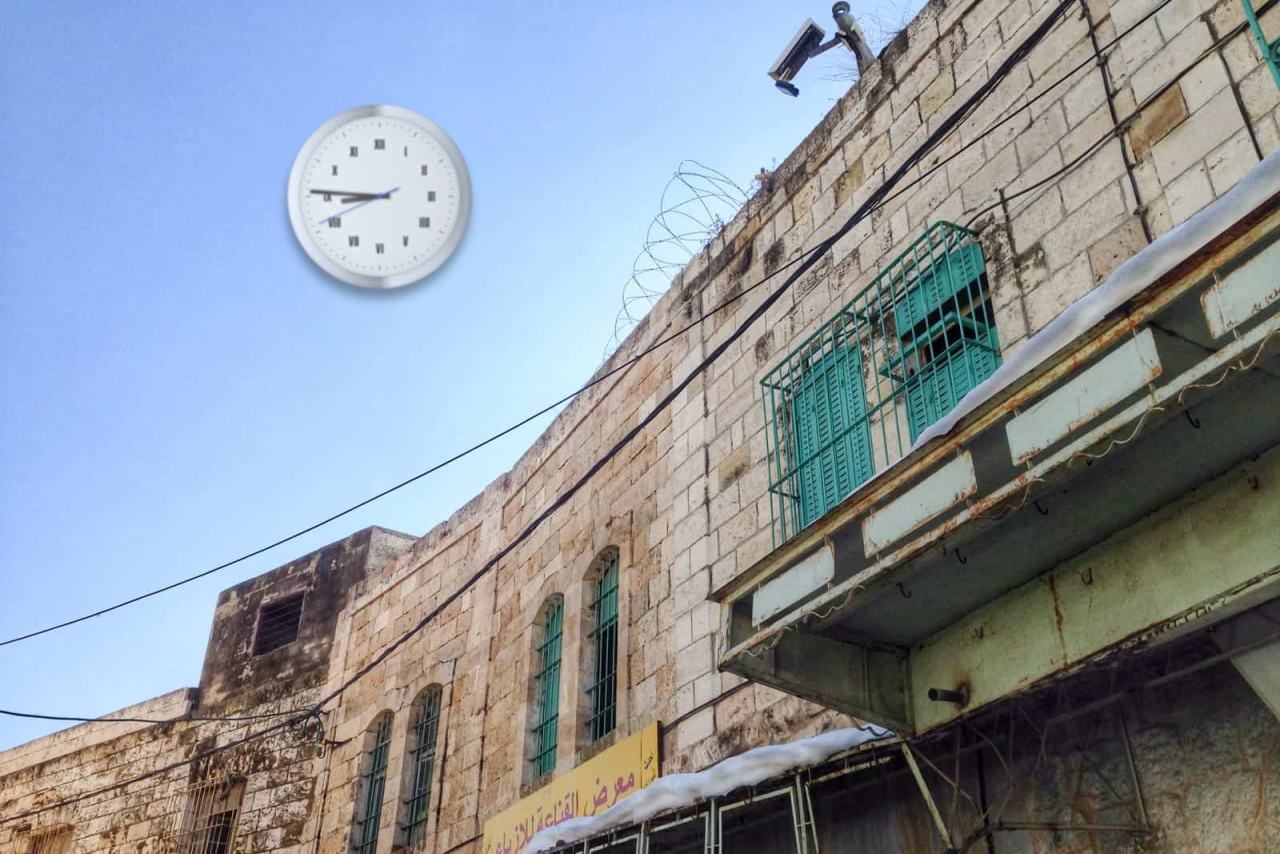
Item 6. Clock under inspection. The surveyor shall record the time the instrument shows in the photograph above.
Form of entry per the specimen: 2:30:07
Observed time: 8:45:41
